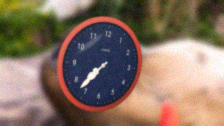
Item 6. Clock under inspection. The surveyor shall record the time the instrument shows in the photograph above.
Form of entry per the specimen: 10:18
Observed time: 7:37
